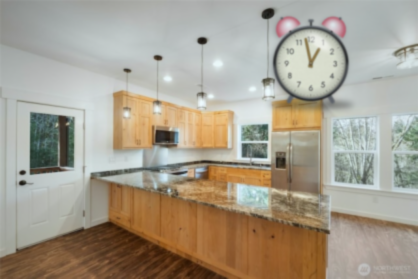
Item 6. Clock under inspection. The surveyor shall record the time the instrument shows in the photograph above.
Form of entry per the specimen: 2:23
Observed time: 12:58
